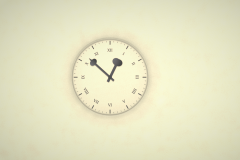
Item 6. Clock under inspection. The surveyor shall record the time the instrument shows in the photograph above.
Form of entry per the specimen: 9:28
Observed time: 12:52
